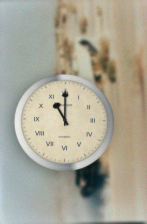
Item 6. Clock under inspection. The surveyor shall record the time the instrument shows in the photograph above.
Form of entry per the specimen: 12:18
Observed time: 11:00
